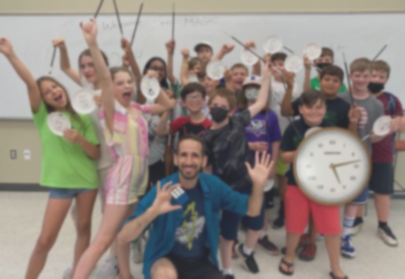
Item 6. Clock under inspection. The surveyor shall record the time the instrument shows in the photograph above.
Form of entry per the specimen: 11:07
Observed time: 5:13
